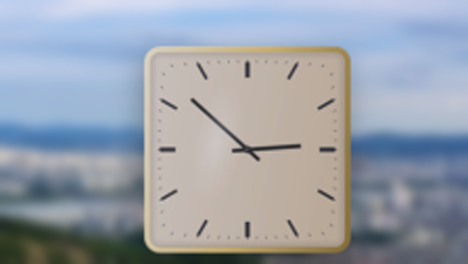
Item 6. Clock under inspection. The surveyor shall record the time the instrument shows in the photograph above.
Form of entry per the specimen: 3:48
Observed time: 2:52
